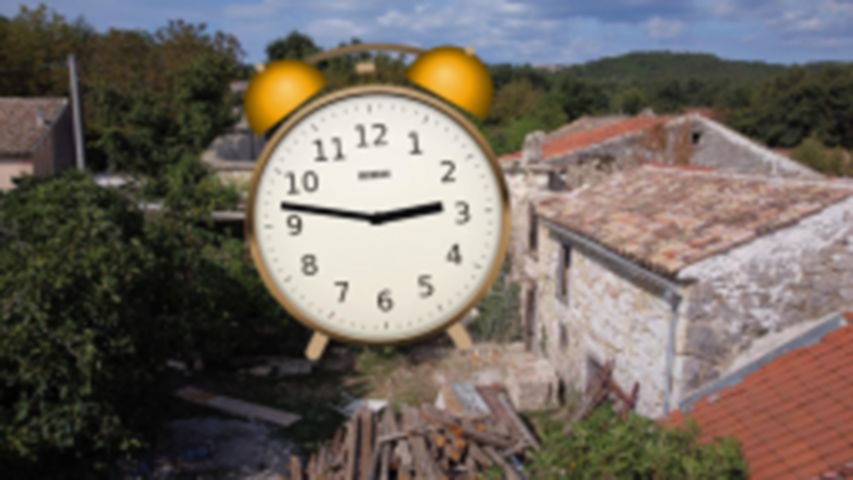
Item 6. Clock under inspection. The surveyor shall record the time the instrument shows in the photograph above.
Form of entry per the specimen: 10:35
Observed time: 2:47
